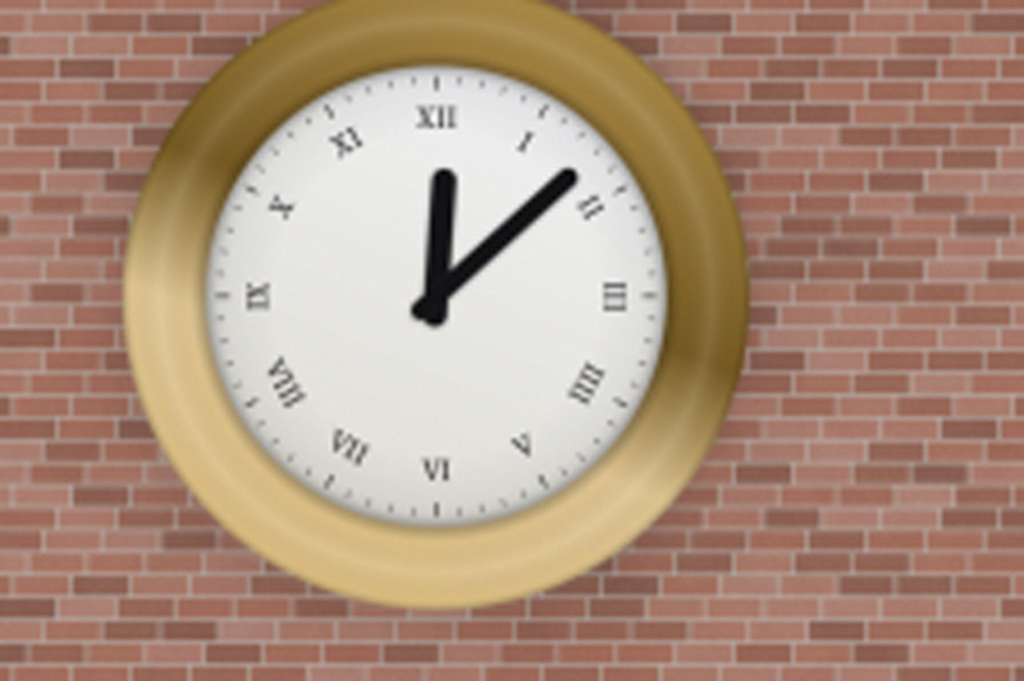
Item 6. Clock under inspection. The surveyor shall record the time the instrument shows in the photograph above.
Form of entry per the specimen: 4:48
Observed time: 12:08
